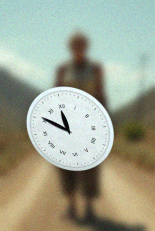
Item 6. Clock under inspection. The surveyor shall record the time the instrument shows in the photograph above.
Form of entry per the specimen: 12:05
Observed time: 11:51
